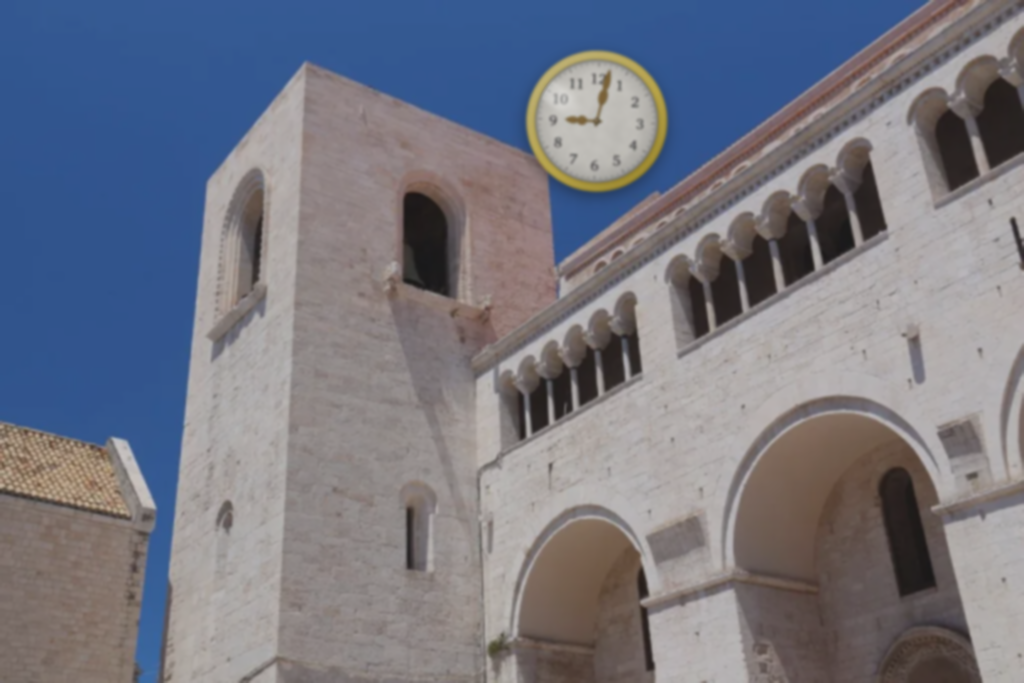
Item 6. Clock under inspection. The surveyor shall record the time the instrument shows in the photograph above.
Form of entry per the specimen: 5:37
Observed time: 9:02
